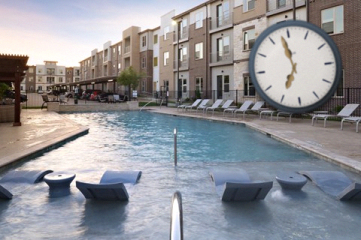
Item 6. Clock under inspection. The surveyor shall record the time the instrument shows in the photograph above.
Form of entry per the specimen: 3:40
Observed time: 6:58
